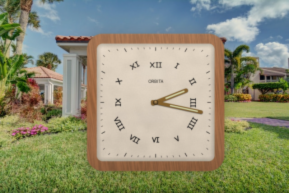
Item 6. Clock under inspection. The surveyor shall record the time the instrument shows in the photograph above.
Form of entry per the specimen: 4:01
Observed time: 2:17
